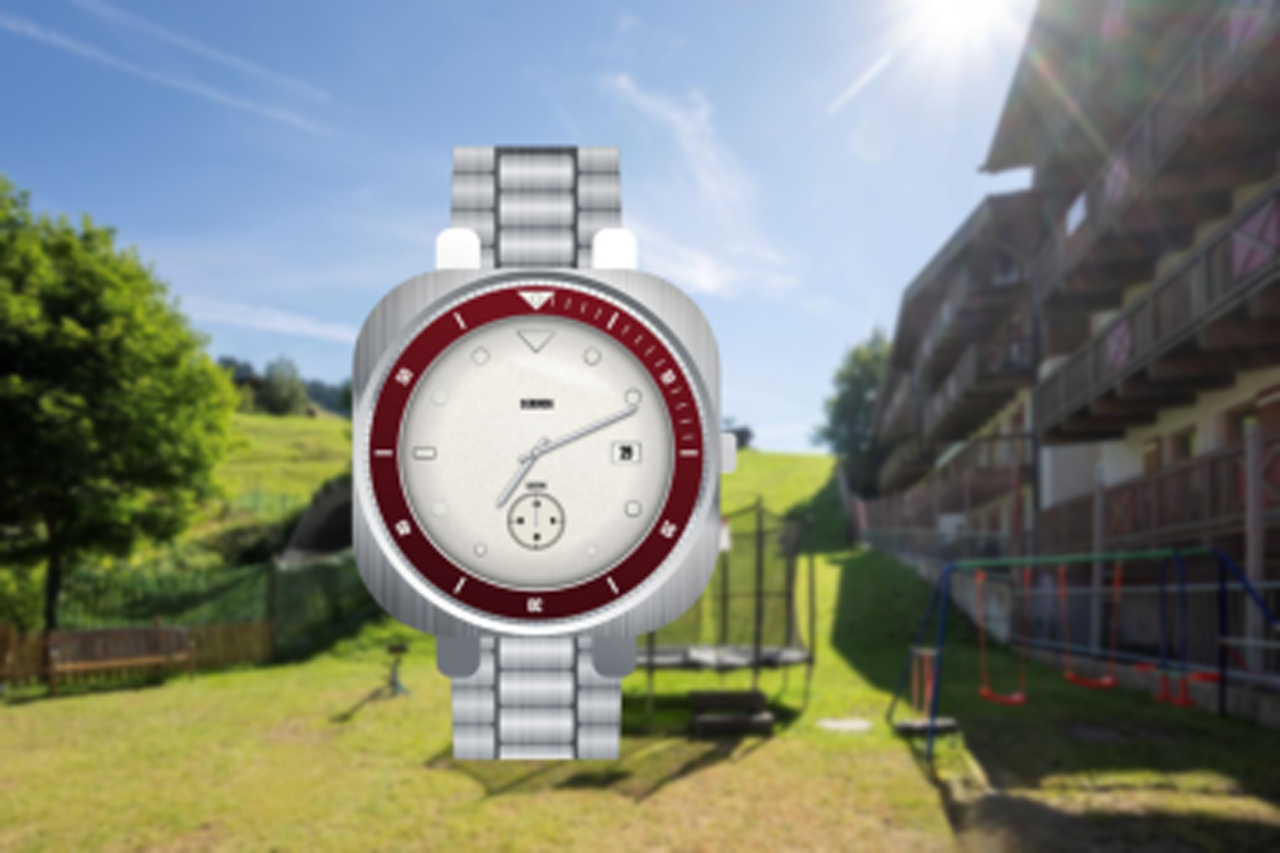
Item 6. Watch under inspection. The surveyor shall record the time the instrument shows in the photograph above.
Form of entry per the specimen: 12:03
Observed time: 7:11
